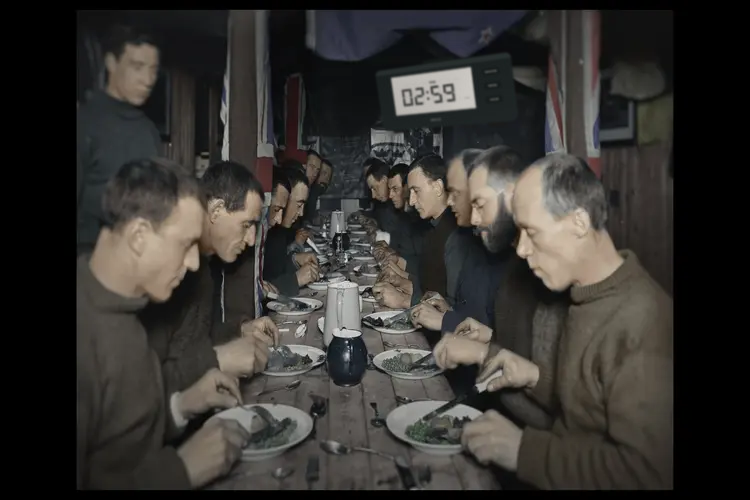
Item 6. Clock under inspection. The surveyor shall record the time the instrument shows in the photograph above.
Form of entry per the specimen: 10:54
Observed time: 2:59
